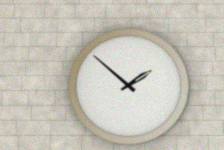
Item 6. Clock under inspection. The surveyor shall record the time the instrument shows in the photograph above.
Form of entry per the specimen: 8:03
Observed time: 1:52
